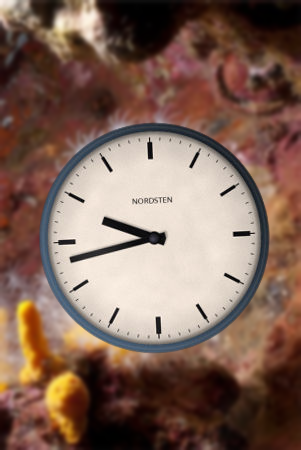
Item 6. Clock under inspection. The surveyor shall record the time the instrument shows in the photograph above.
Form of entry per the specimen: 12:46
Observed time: 9:43
